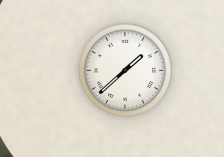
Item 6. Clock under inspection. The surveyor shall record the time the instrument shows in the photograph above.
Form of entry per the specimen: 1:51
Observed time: 1:38
